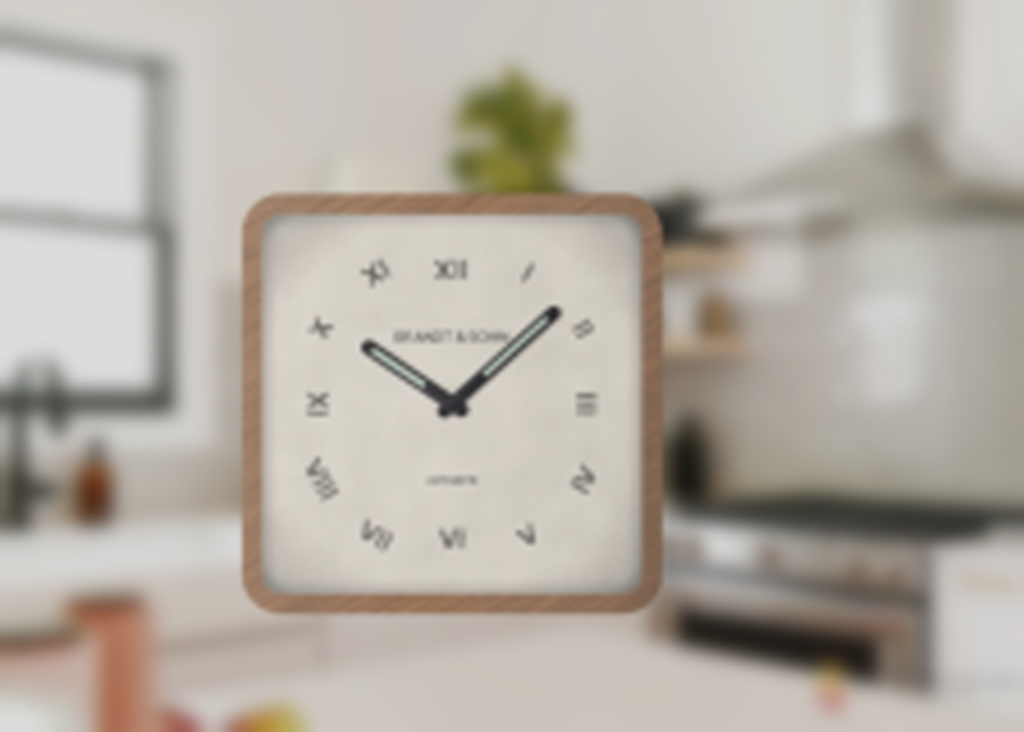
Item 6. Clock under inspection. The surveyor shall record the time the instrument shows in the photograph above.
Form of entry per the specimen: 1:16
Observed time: 10:08
